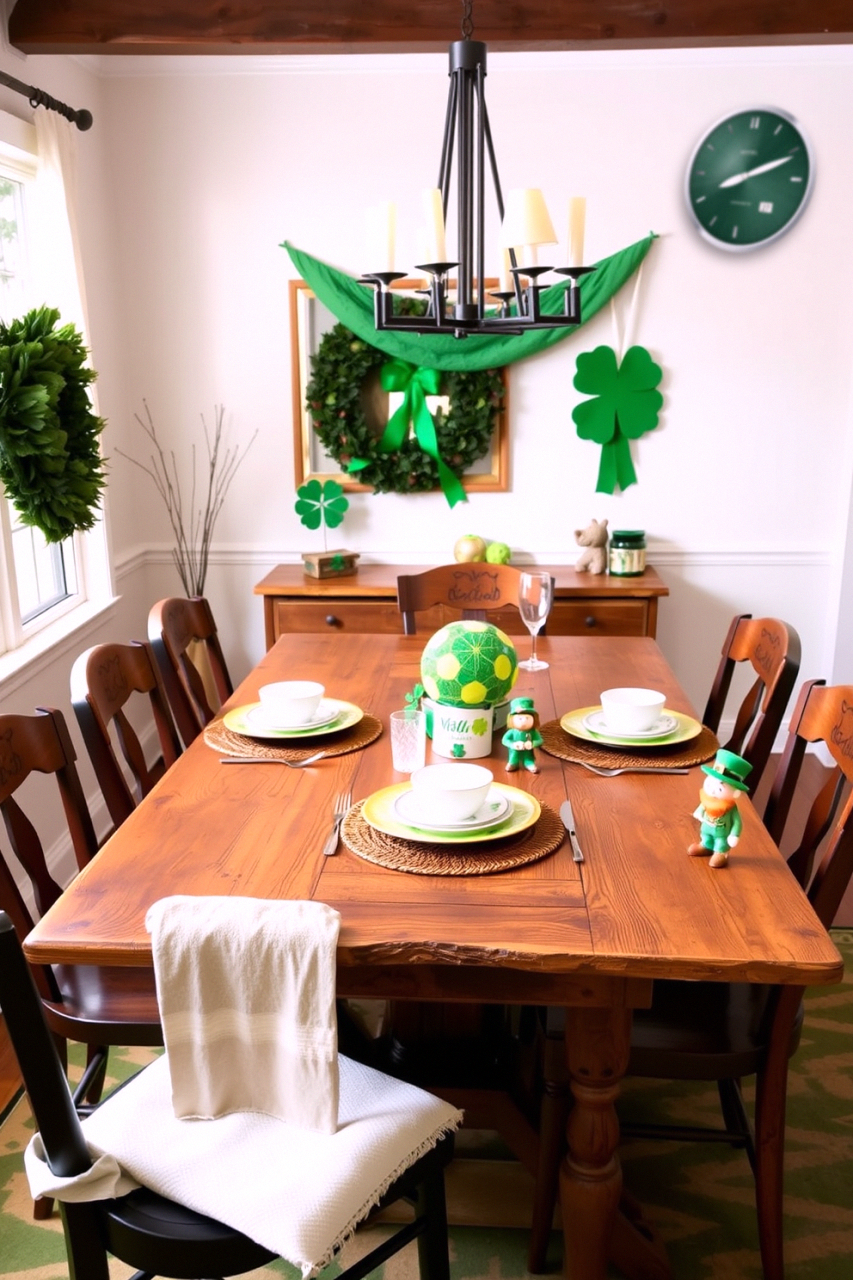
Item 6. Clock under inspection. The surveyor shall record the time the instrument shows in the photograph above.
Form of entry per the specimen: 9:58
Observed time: 8:11
